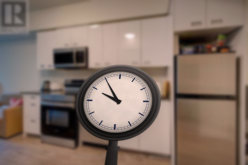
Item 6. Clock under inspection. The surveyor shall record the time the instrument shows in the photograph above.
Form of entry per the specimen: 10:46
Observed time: 9:55
